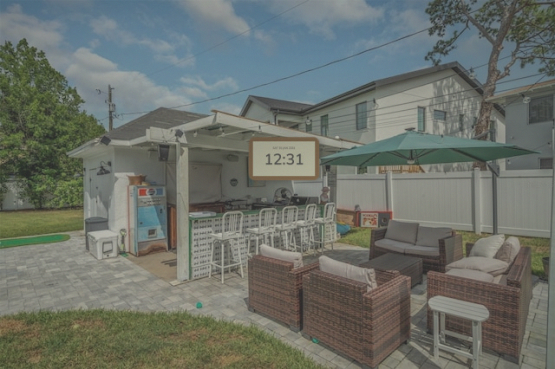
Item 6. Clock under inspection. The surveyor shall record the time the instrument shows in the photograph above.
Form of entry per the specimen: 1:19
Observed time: 12:31
